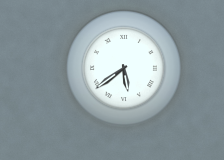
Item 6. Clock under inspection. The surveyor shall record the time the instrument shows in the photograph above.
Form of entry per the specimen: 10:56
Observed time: 5:39
